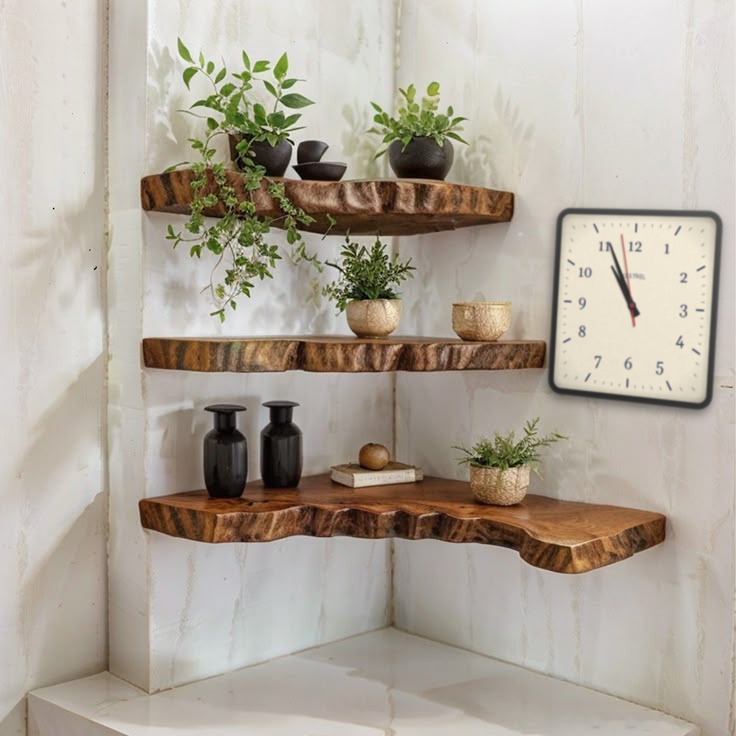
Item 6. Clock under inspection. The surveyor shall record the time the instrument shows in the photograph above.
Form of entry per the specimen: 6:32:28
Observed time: 10:55:58
